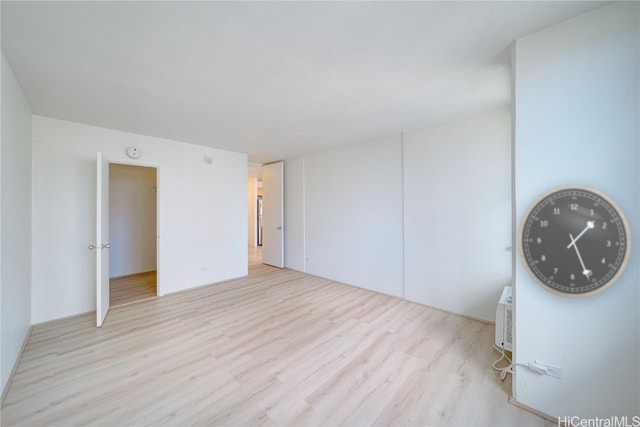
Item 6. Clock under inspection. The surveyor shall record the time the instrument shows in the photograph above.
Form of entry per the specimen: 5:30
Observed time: 1:26
